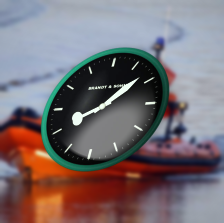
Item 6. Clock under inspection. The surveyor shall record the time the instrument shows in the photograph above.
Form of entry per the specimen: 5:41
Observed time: 8:08
